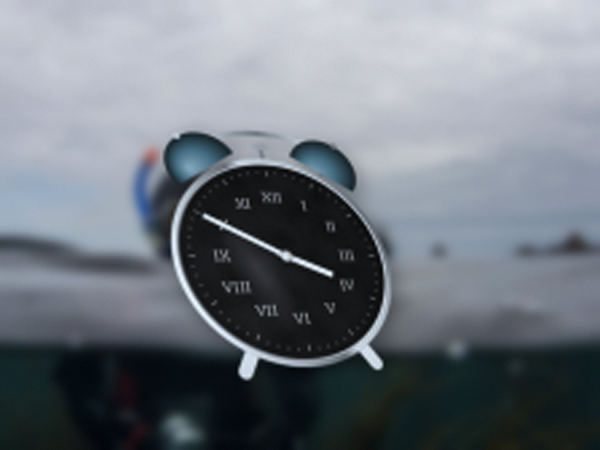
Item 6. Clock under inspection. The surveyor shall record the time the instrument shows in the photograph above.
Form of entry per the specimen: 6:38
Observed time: 3:50
